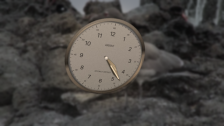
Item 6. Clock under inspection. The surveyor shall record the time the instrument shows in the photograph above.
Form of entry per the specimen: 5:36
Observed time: 4:23
